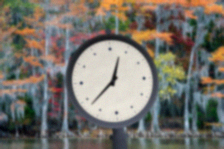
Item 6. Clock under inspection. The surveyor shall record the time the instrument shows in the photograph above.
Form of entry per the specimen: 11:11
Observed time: 12:38
